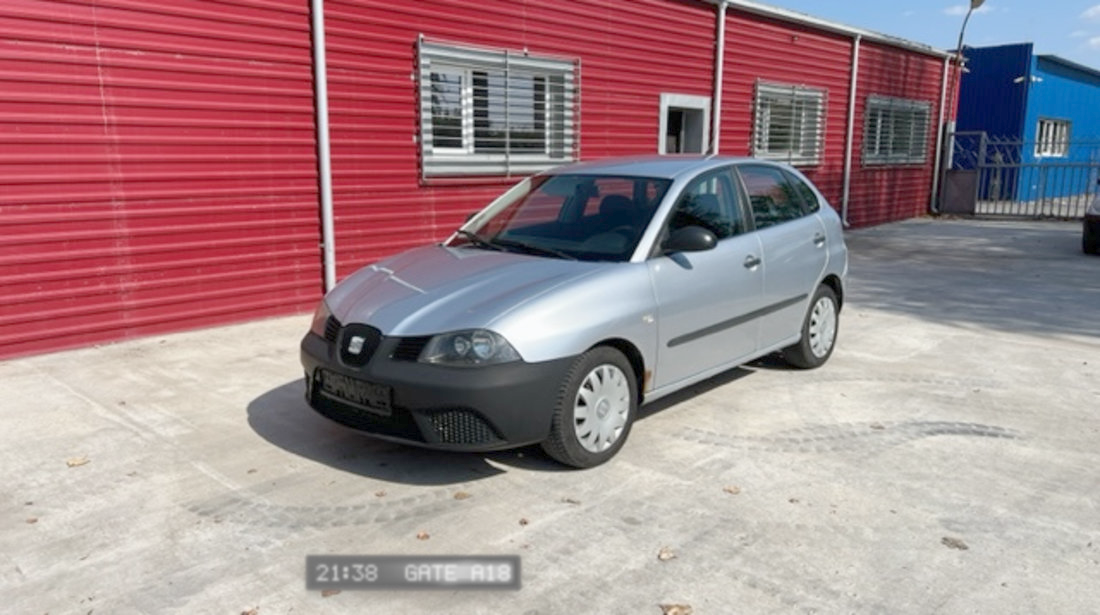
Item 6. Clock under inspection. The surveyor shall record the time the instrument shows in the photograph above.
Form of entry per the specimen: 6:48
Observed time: 21:38
